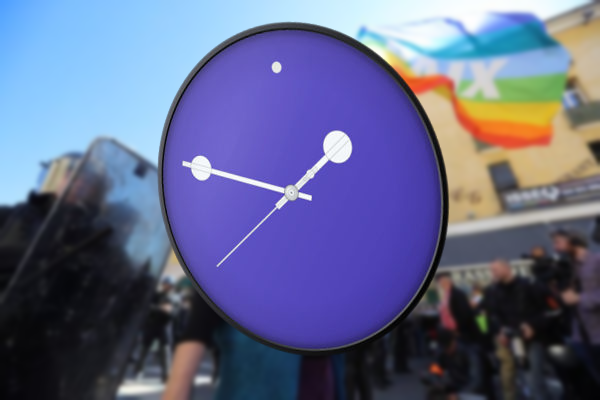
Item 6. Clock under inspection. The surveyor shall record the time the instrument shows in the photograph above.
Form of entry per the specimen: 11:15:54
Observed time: 1:47:39
